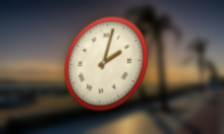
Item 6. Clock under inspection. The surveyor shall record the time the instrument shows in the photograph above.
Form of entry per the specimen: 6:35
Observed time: 2:02
